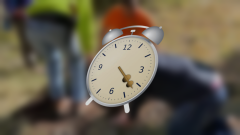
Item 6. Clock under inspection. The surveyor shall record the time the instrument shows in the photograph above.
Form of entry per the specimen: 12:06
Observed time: 4:22
